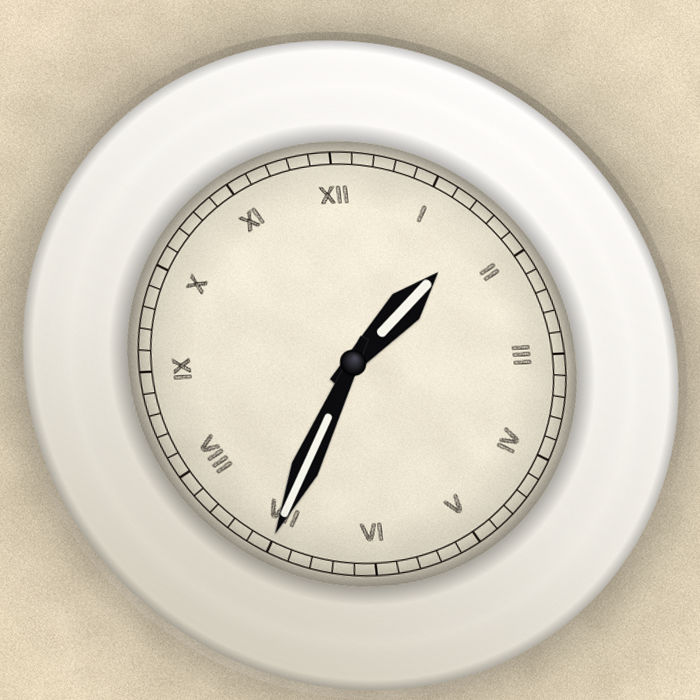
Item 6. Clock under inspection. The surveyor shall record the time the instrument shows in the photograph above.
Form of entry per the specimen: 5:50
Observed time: 1:35
